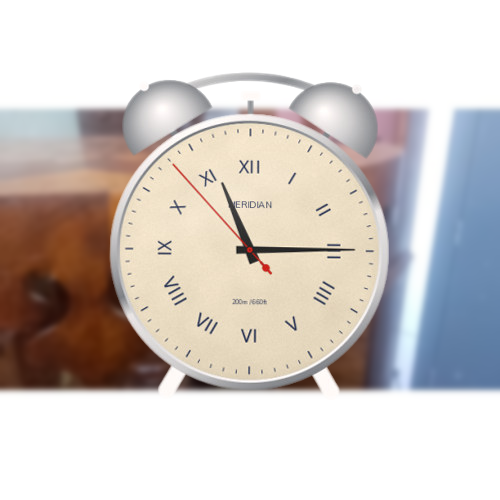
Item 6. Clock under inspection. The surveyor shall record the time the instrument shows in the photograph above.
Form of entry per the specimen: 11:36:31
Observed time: 11:14:53
